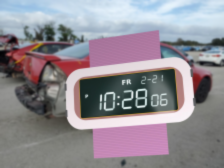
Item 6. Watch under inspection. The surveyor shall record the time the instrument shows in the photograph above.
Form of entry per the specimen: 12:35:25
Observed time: 10:28:06
